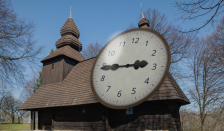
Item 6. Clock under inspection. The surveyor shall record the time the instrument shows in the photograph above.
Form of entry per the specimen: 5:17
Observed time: 2:44
